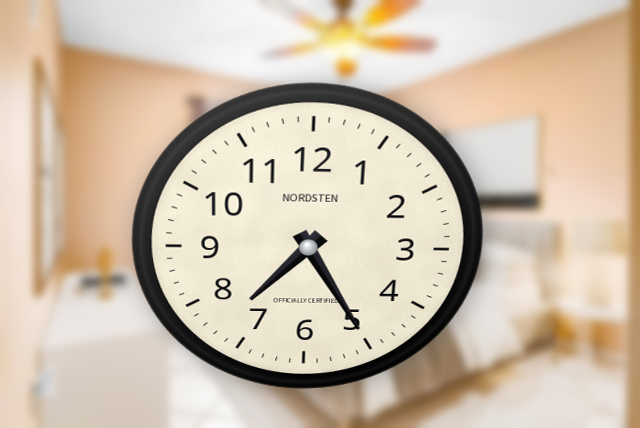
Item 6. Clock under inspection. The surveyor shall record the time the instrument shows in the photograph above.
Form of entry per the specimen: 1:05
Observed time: 7:25
